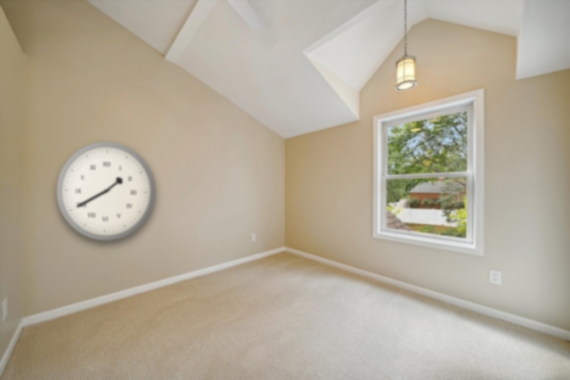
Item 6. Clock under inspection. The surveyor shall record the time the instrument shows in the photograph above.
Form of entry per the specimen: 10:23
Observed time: 1:40
